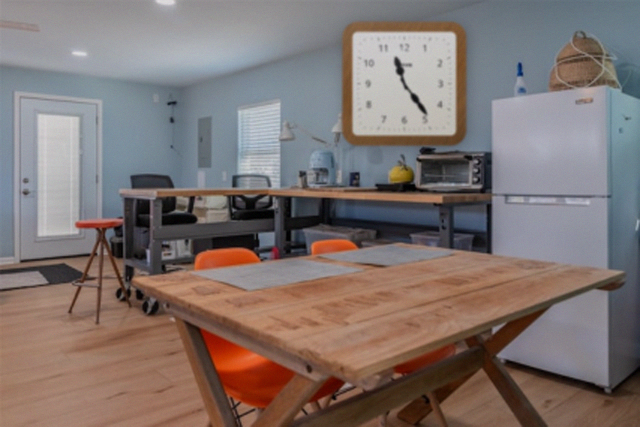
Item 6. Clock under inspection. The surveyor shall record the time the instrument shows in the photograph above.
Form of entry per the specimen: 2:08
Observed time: 11:24
